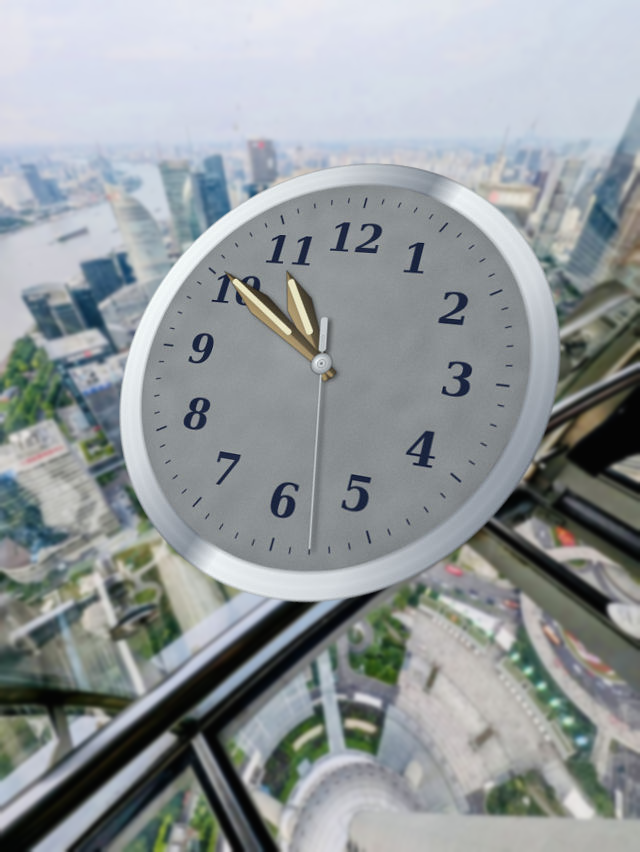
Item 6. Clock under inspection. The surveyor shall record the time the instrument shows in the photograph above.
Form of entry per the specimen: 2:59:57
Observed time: 10:50:28
